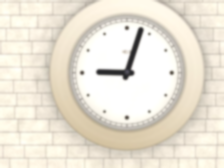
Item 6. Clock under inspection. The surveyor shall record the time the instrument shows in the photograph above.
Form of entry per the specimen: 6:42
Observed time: 9:03
